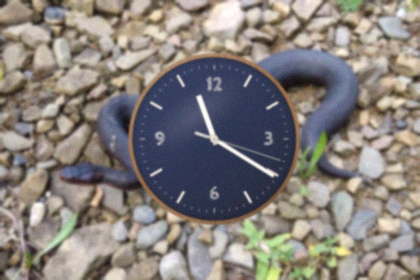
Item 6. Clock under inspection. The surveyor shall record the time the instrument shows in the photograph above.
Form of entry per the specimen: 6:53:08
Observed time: 11:20:18
